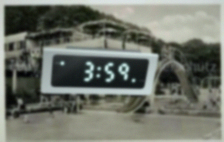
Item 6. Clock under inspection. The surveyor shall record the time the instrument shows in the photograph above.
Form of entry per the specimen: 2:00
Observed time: 3:59
